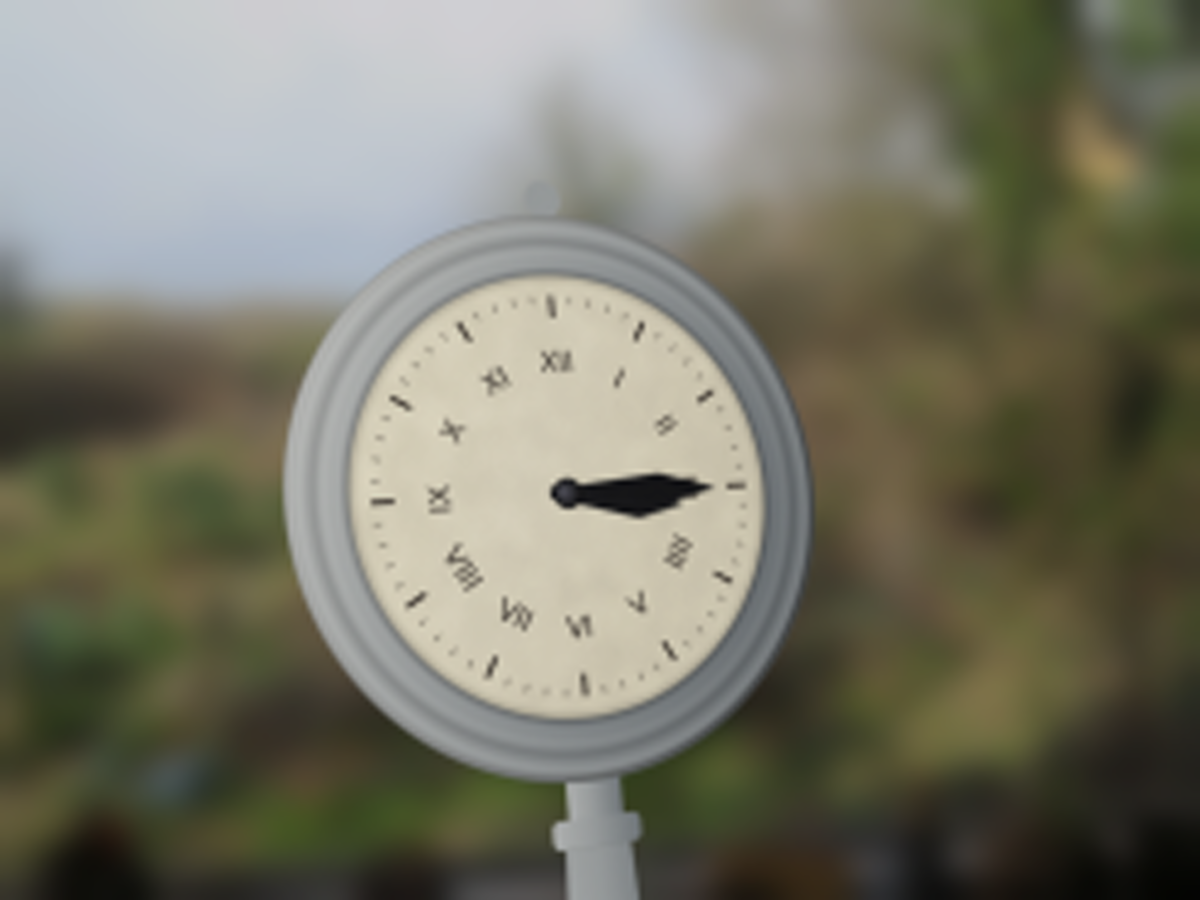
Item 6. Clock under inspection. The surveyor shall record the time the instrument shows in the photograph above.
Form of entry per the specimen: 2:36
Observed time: 3:15
